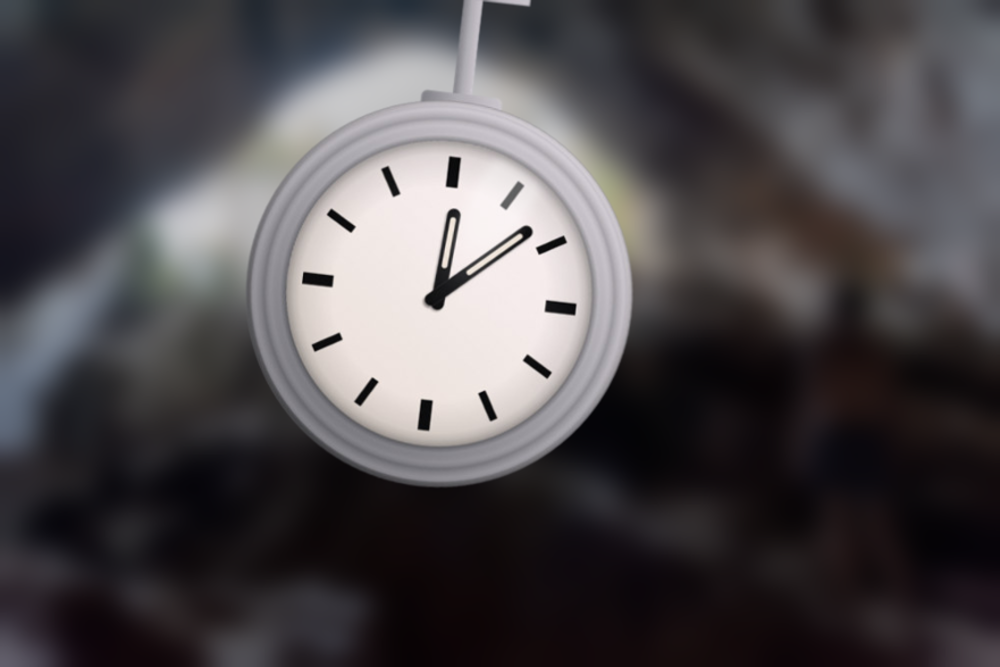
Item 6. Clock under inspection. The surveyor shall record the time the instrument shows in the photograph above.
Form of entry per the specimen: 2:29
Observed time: 12:08
